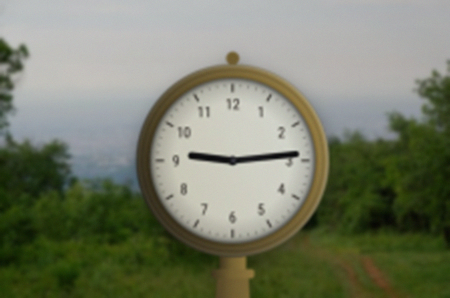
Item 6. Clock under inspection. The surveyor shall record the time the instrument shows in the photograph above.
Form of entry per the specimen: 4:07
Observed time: 9:14
